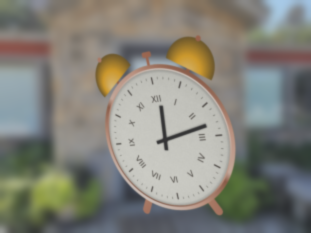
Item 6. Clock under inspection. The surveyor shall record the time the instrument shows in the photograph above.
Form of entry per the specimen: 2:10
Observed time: 12:13
